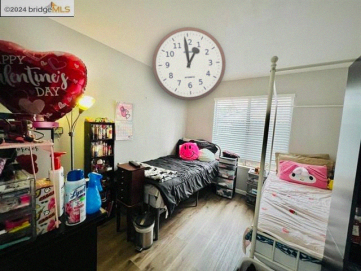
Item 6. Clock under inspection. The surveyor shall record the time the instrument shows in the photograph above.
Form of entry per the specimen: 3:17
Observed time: 12:59
